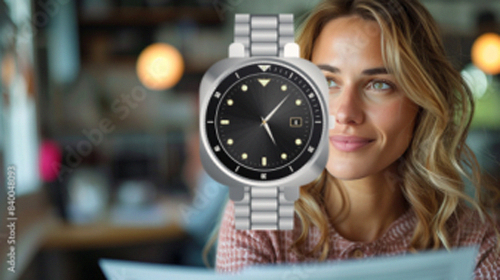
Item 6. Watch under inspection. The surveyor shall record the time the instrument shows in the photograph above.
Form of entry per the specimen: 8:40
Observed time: 5:07
